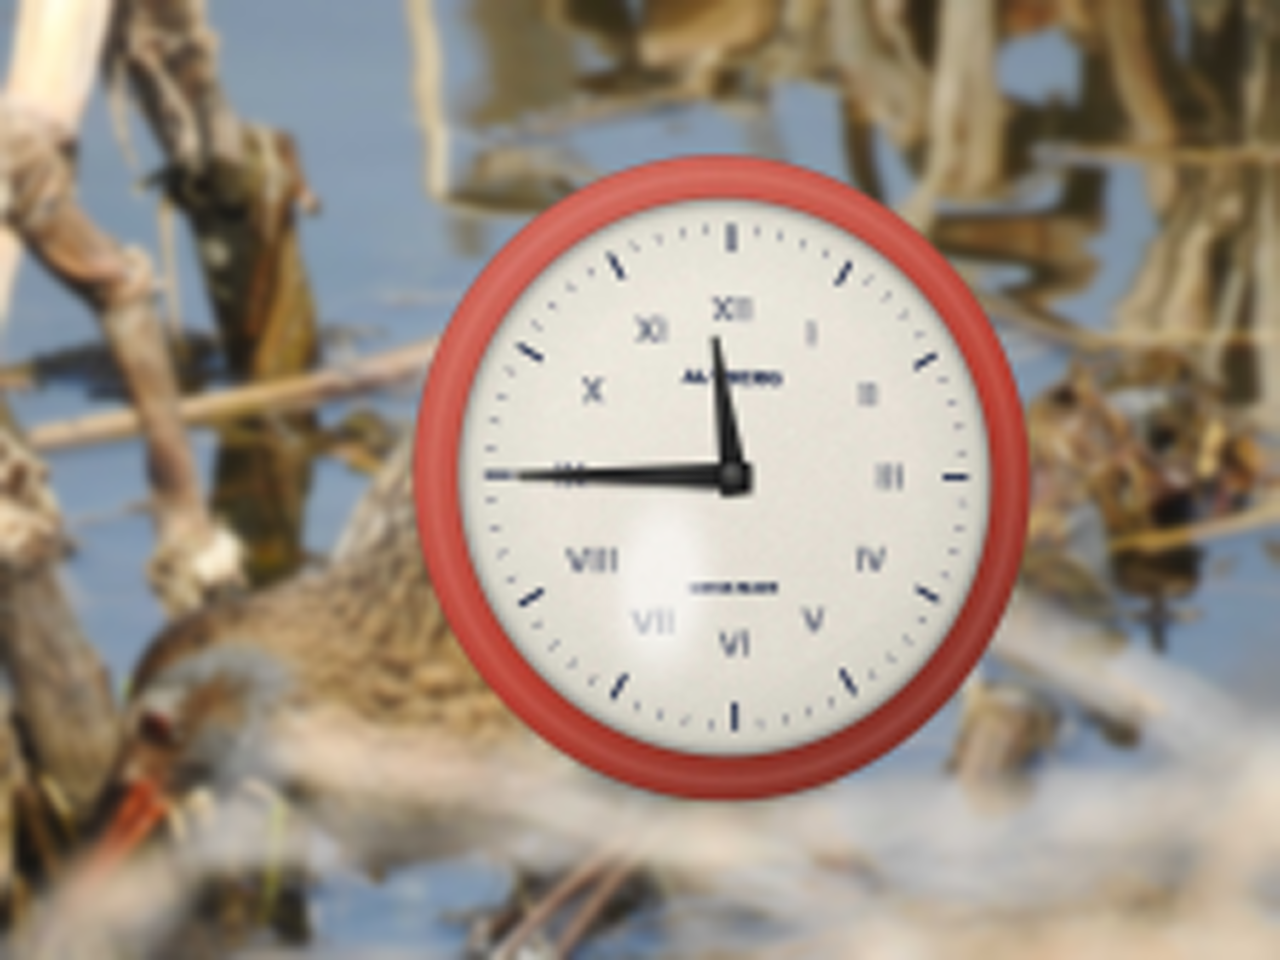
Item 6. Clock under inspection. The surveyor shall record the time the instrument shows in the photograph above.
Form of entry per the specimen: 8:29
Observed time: 11:45
